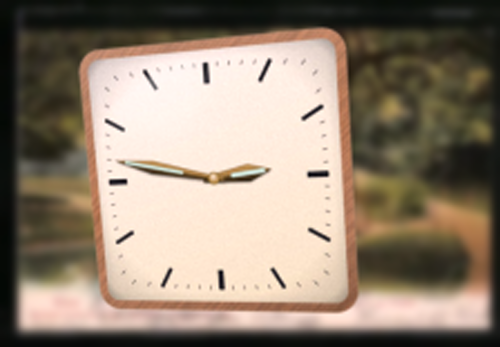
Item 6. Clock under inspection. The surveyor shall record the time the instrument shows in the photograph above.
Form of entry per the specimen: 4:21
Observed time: 2:47
